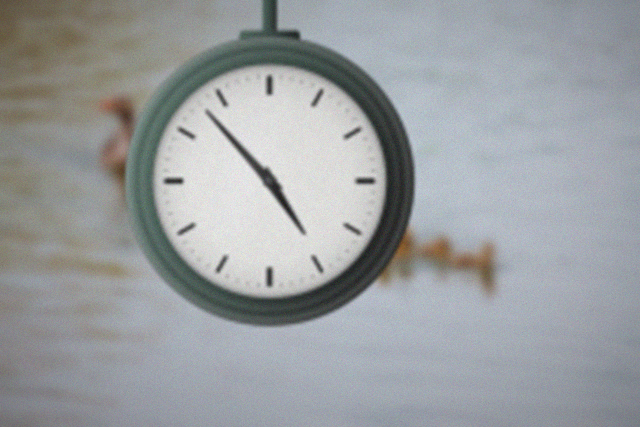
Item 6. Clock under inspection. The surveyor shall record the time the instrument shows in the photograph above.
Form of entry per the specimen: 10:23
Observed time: 4:53
